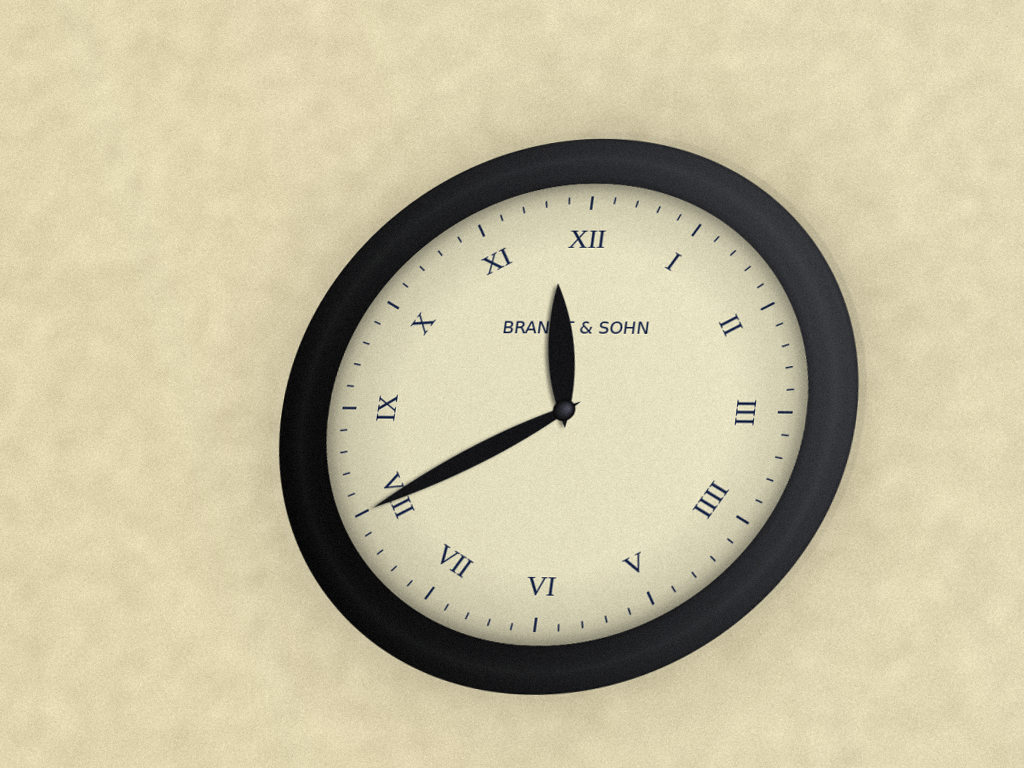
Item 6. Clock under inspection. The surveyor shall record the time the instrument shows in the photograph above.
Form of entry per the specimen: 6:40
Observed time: 11:40
